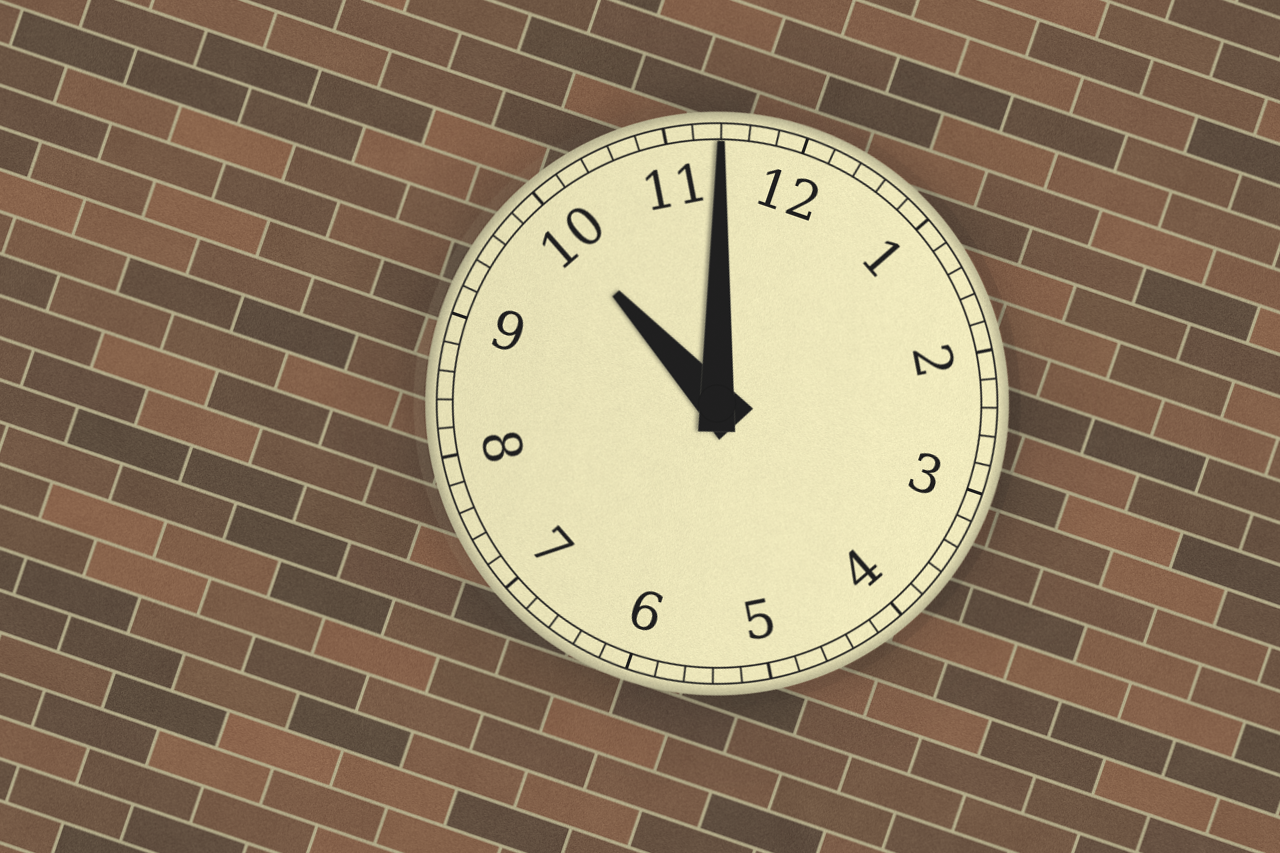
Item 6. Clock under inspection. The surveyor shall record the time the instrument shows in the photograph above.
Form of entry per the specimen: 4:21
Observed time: 9:57
